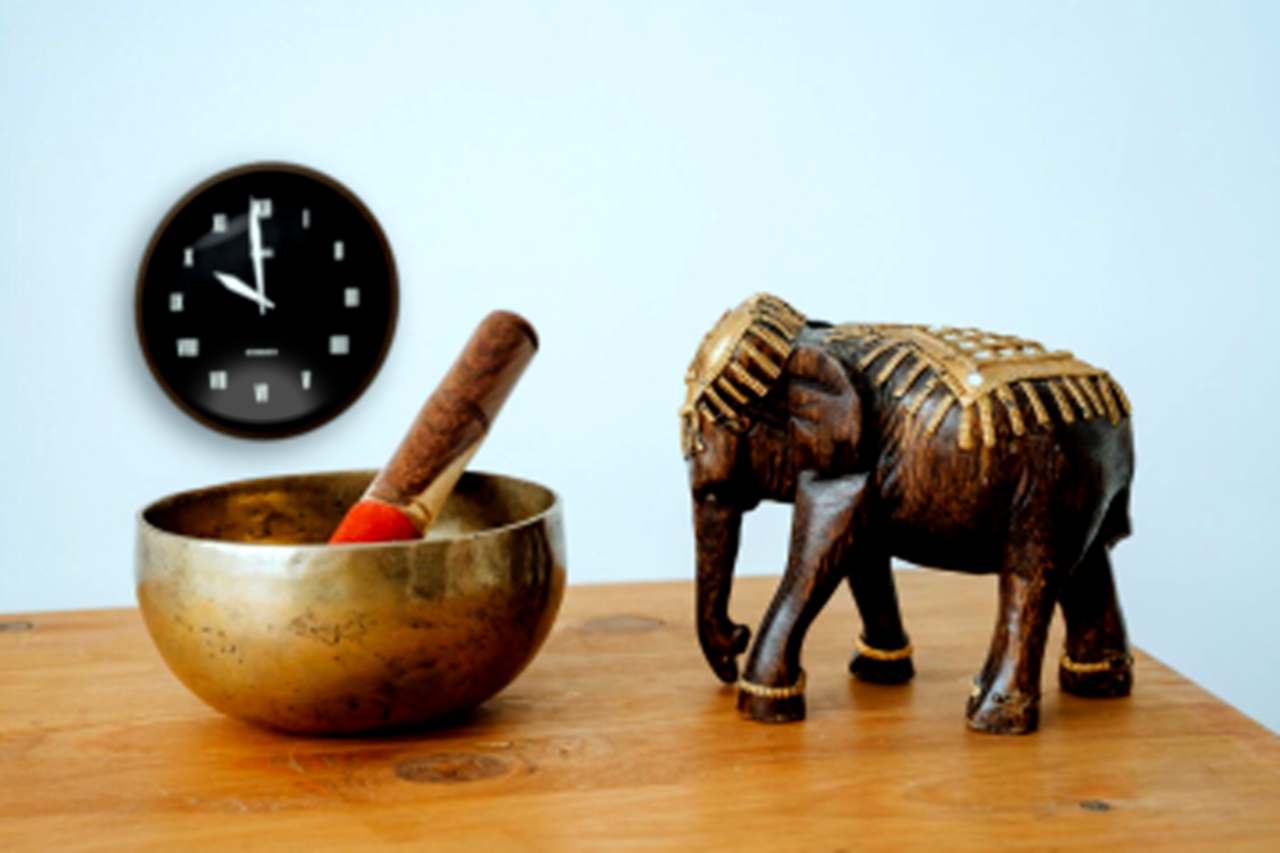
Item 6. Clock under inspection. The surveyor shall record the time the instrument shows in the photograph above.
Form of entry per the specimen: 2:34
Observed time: 9:59
